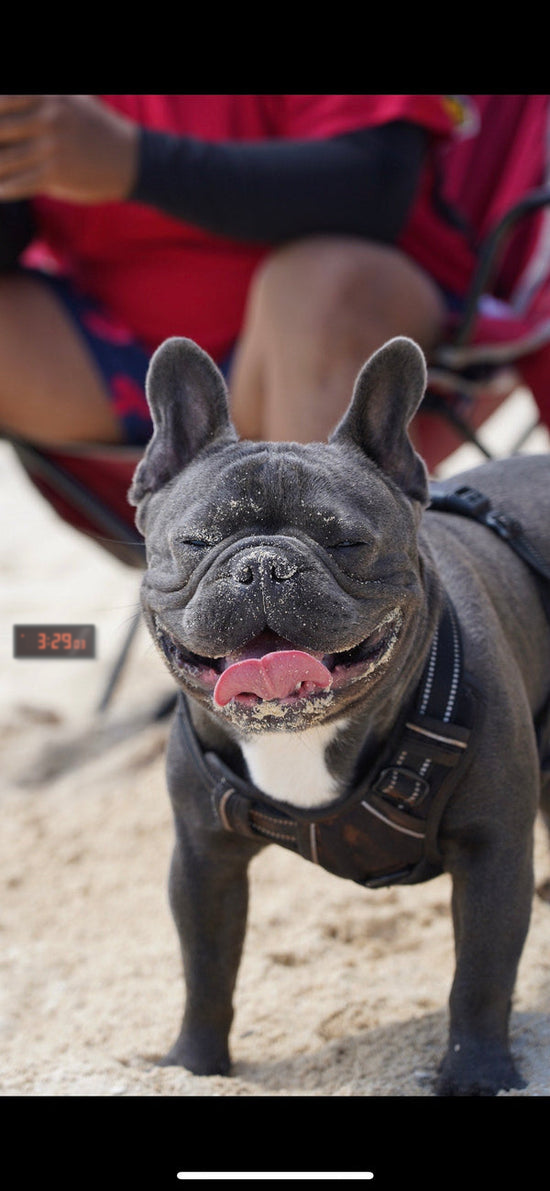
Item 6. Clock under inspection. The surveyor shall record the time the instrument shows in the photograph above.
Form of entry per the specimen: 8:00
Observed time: 3:29
